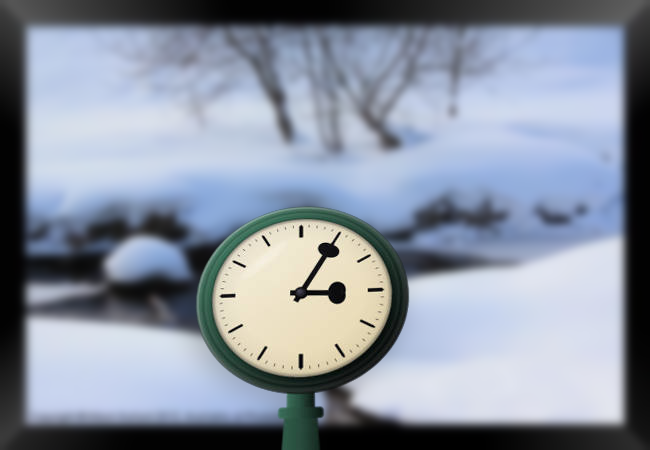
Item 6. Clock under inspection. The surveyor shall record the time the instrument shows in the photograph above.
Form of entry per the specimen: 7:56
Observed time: 3:05
